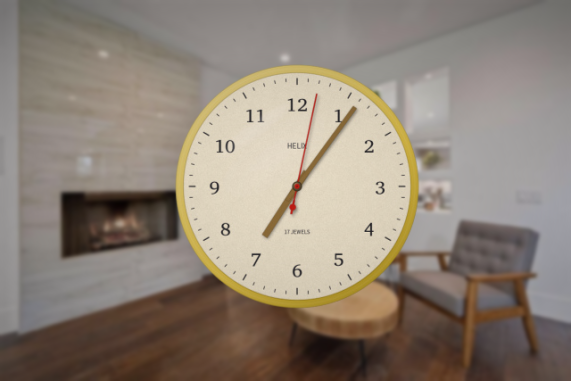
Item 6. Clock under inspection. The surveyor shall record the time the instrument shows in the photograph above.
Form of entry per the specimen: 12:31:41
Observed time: 7:06:02
